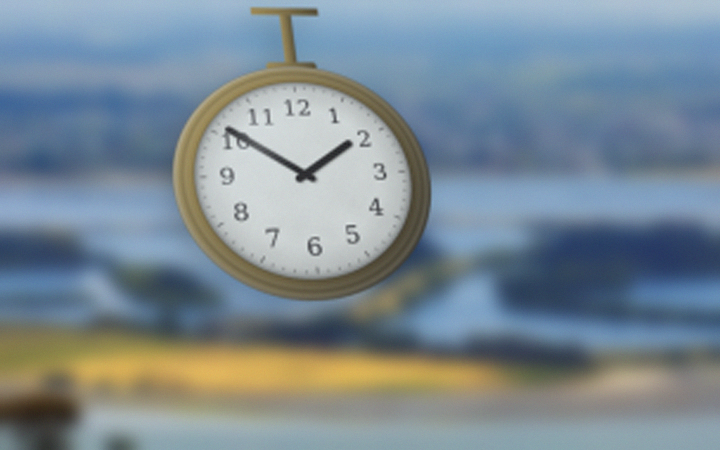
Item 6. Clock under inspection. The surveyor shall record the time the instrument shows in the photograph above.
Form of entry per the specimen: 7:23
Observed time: 1:51
